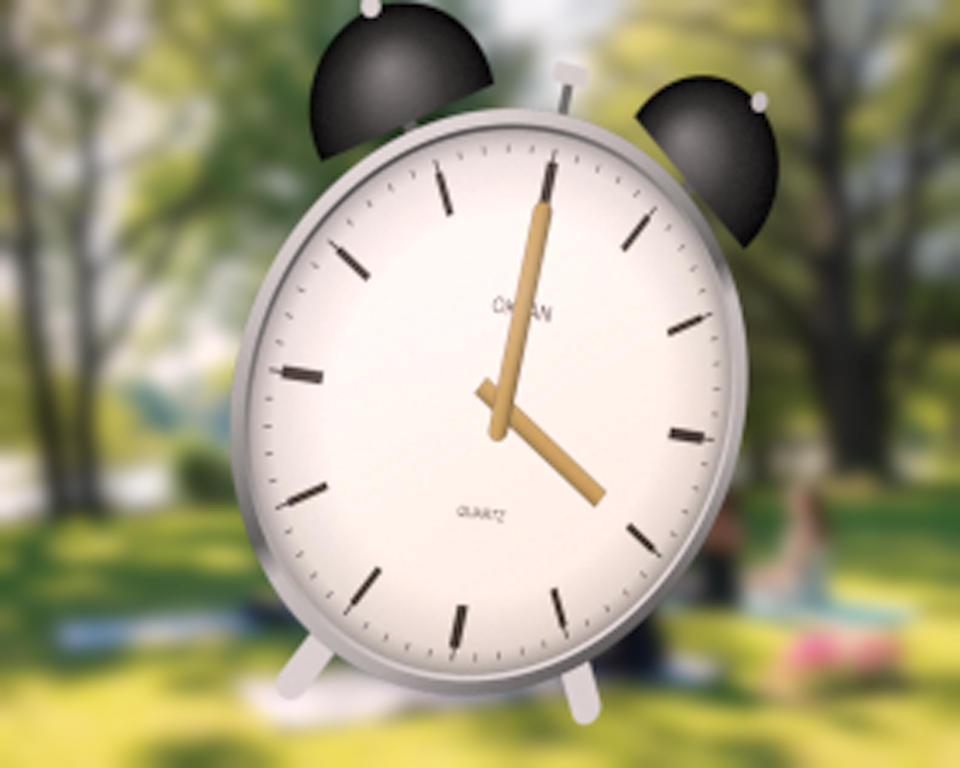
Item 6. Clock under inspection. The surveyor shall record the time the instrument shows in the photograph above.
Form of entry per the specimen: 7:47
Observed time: 4:00
